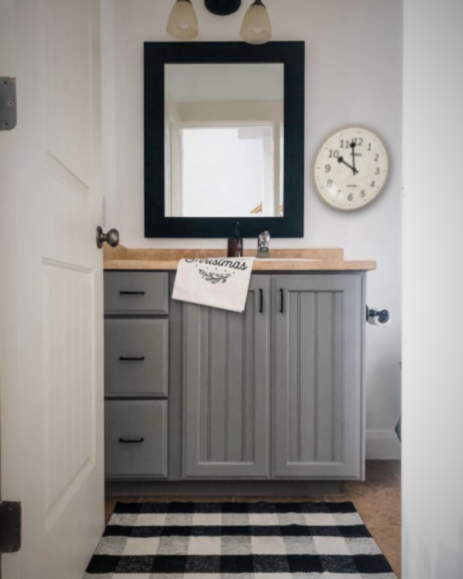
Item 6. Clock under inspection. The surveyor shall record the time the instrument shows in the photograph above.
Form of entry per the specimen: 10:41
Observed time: 9:58
